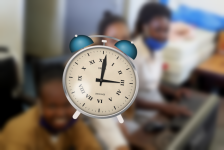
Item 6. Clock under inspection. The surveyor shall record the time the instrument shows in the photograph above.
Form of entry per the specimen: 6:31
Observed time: 3:01
